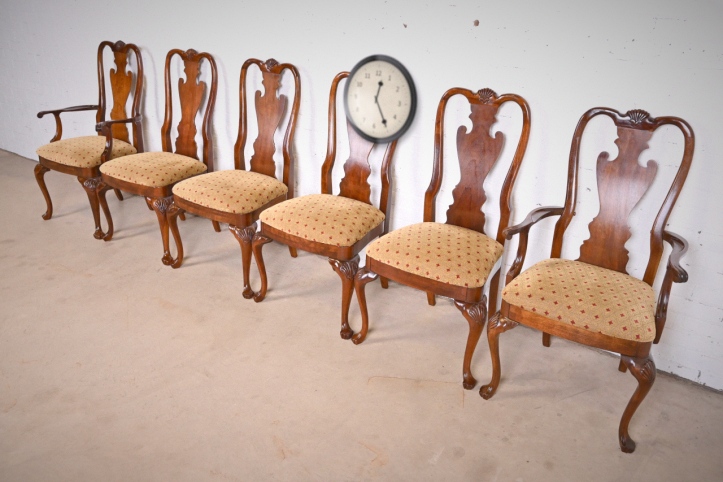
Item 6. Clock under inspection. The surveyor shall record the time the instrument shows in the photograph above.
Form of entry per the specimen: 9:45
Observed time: 12:25
